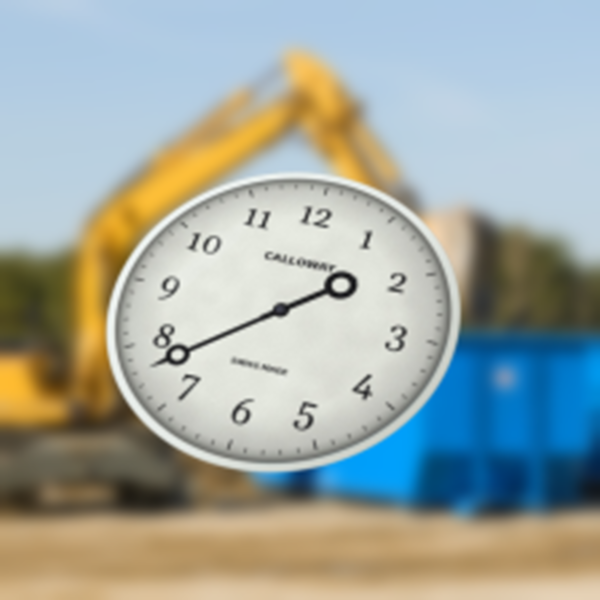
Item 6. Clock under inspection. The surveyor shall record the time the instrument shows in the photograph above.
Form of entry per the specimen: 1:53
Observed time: 1:38
